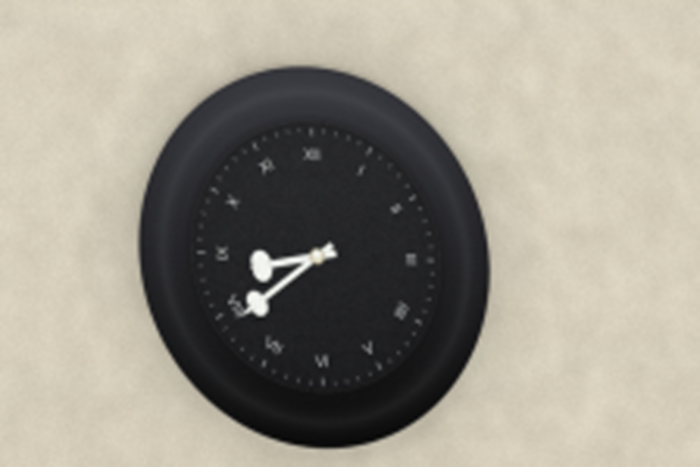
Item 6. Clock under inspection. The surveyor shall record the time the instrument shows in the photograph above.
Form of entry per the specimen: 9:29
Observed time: 8:39
